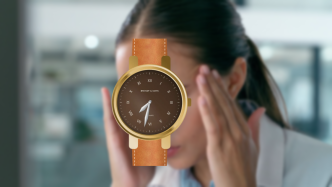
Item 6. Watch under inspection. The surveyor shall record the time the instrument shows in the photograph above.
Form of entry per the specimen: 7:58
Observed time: 7:32
